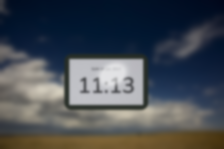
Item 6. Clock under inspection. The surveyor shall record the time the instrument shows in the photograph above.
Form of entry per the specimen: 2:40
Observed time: 11:13
